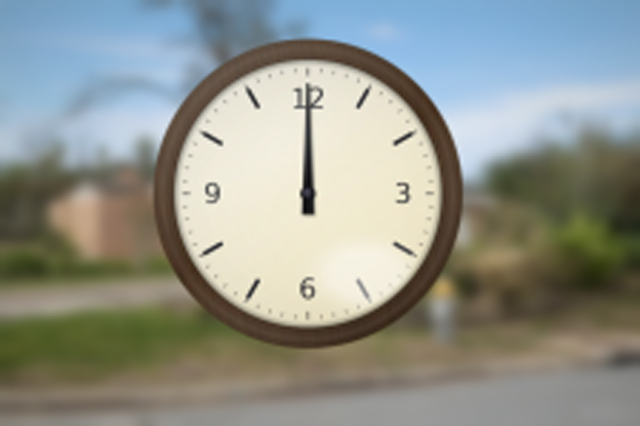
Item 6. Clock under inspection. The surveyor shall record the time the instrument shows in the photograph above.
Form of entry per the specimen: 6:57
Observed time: 12:00
